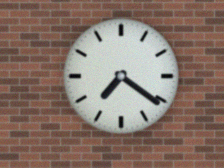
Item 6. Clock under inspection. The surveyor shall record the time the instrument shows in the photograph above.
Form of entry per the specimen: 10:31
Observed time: 7:21
